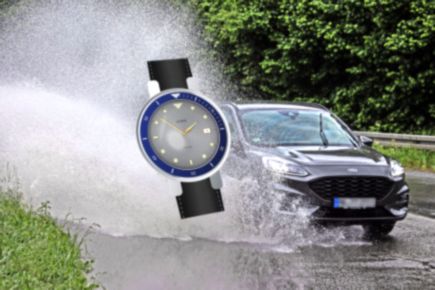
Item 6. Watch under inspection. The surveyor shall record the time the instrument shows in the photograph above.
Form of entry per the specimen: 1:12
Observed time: 1:52
